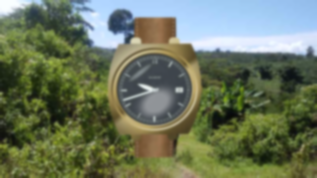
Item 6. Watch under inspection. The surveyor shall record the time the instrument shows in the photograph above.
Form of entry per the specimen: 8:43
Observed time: 9:42
